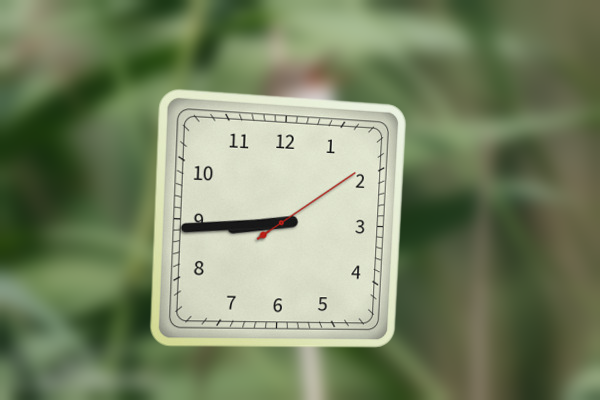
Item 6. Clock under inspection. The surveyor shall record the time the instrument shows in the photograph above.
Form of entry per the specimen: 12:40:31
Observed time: 8:44:09
